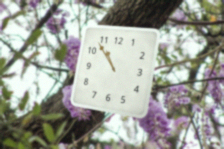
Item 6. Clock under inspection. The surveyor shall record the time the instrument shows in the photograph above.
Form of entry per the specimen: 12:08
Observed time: 10:53
